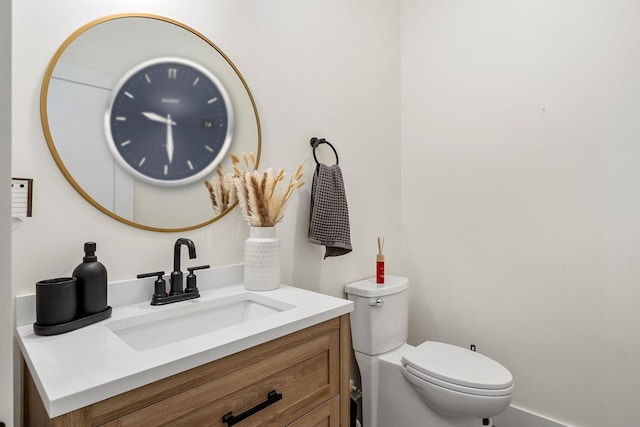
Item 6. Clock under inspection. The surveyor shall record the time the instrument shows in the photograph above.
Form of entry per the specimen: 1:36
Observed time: 9:29
